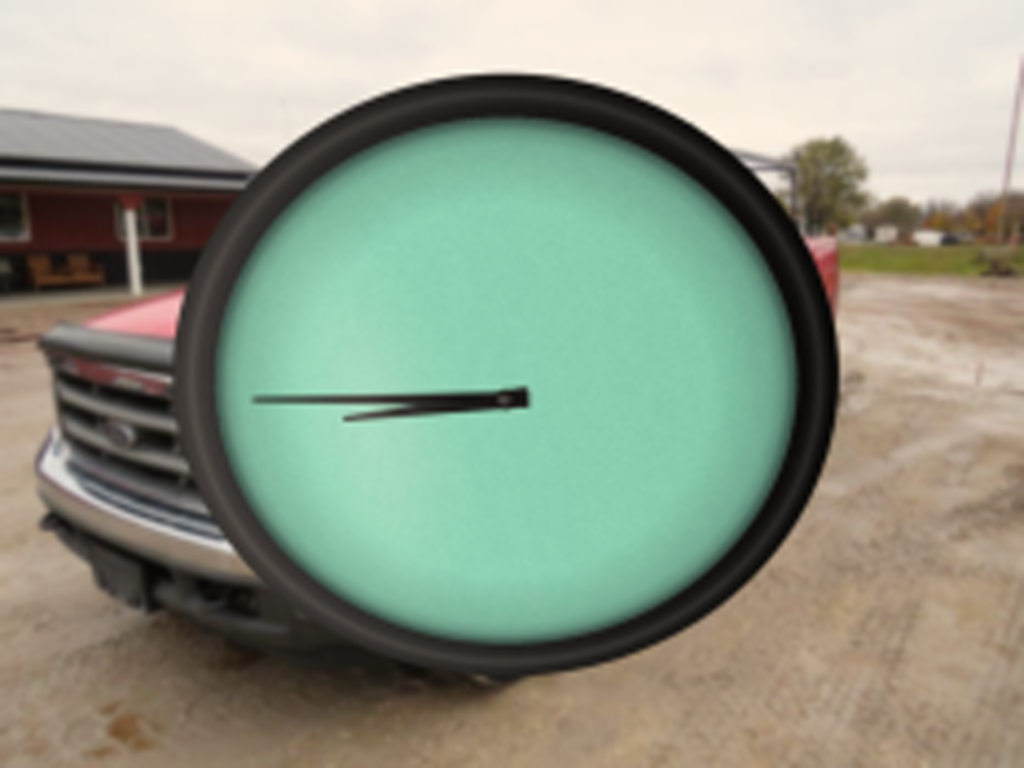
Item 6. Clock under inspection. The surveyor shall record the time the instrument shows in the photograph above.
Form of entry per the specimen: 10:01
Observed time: 8:45
